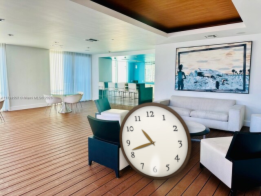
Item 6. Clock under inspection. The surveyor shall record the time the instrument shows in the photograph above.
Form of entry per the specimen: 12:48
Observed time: 10:42
